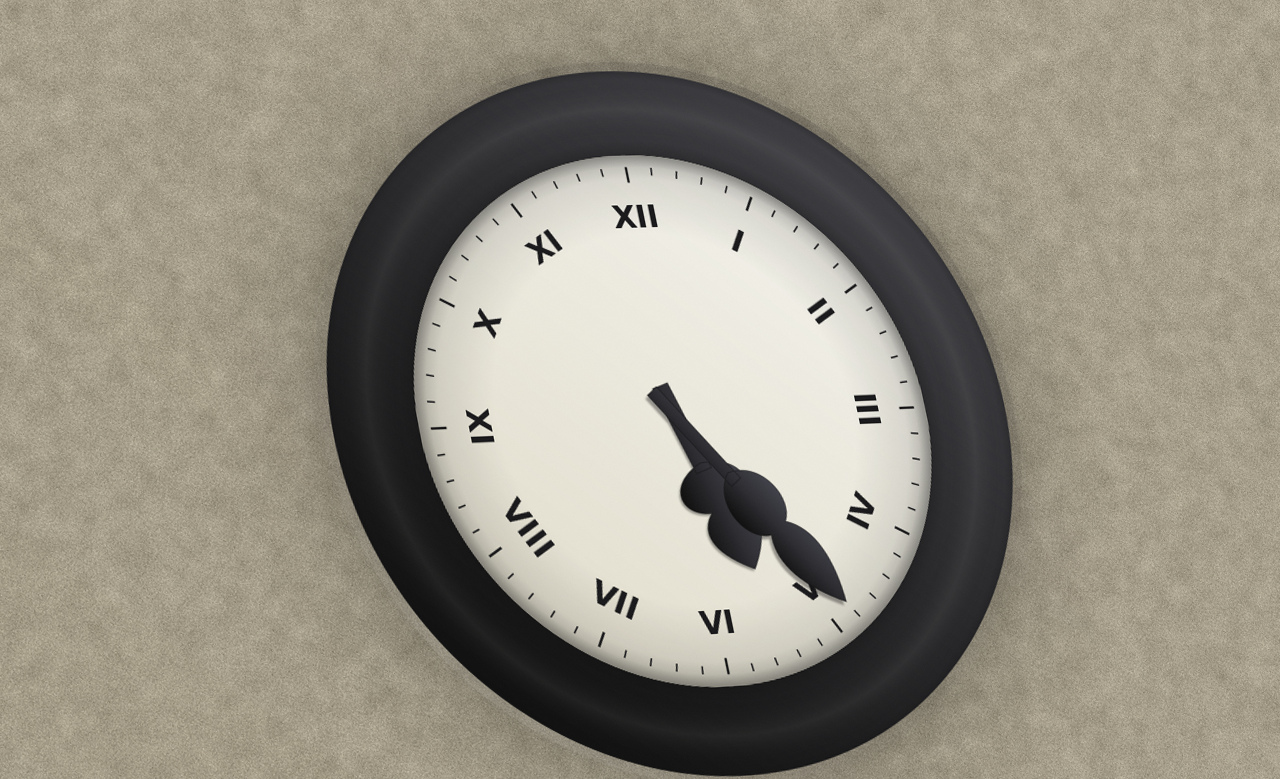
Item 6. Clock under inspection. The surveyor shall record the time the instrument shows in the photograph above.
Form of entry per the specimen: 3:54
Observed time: 5:24
